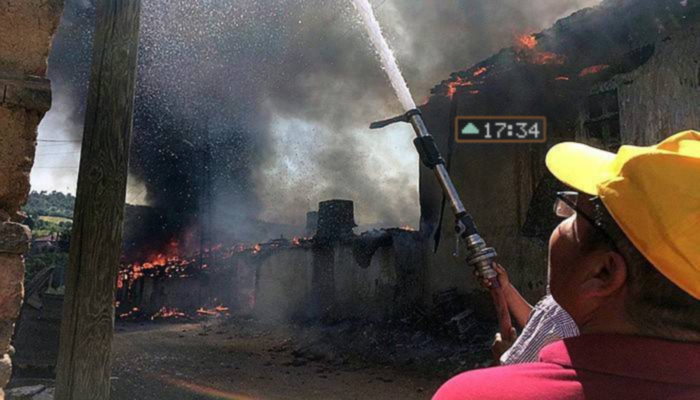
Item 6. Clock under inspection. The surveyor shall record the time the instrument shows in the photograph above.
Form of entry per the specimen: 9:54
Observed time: 17:34
